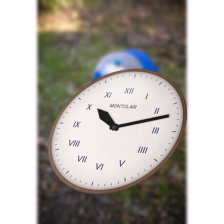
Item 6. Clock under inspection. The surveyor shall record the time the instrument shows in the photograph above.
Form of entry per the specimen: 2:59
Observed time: 10:12
